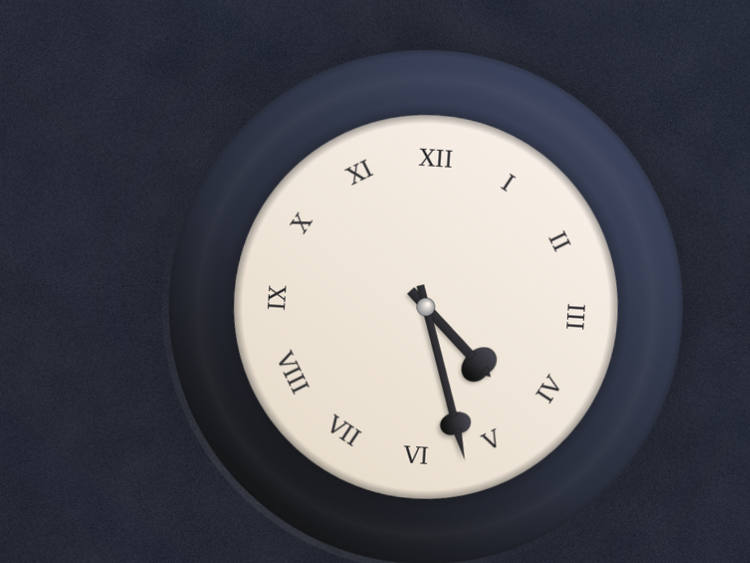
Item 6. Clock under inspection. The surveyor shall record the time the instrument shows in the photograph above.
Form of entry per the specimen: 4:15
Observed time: 4:27
